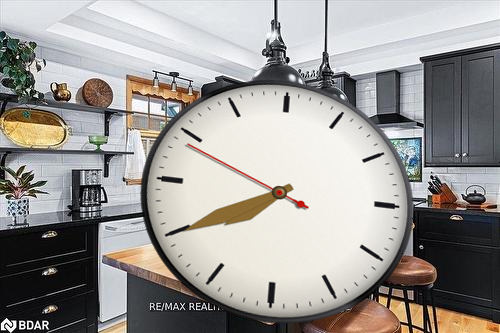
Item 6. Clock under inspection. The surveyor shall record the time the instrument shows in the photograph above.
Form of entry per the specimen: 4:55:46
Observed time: 7:39:49
